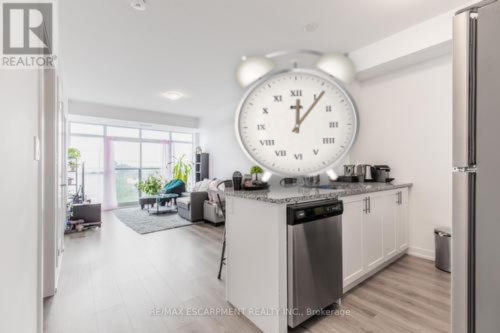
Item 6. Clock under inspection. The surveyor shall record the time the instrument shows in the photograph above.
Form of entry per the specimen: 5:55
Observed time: 12:06
